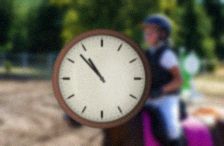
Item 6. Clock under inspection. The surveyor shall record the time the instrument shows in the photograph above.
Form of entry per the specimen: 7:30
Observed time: 10:53
